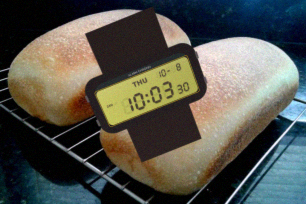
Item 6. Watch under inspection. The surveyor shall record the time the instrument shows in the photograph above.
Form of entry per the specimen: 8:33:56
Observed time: 10:03:30
